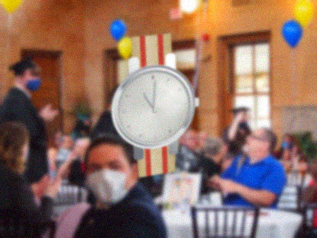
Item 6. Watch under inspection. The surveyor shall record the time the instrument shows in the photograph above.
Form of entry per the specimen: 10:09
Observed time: 11:01
